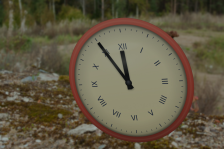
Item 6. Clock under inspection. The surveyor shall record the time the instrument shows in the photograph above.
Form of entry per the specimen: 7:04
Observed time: 11:55
